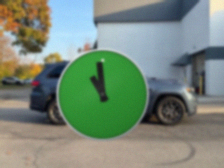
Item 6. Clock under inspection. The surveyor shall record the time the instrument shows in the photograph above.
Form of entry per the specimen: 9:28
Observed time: 10:59
